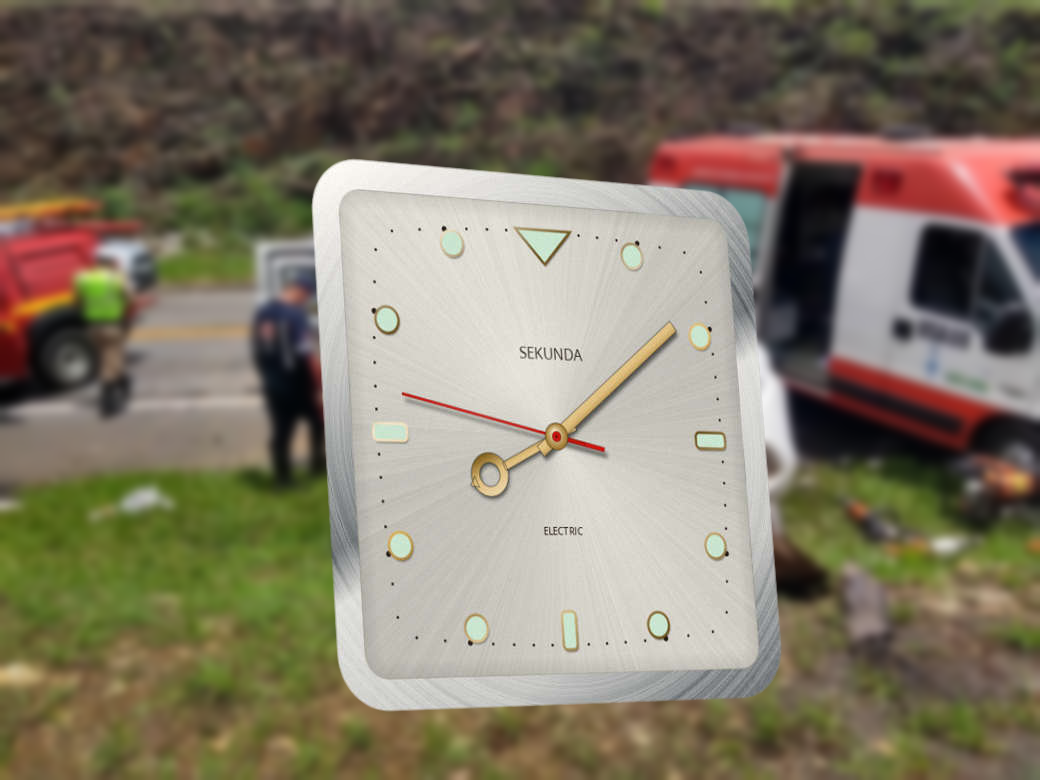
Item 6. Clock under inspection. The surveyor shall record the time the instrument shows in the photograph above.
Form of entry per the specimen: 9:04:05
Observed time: 8:08:47
